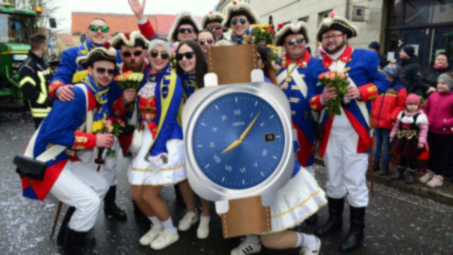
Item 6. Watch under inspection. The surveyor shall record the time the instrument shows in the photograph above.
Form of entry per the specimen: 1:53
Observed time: 8:07
